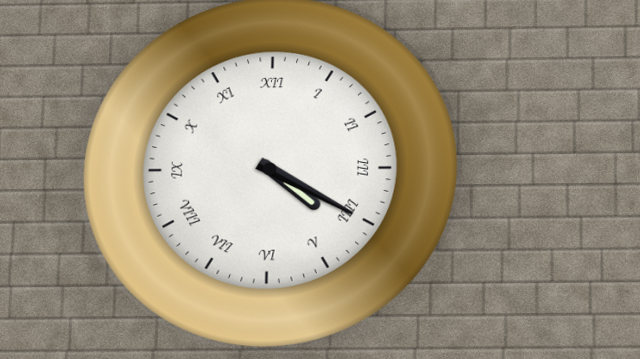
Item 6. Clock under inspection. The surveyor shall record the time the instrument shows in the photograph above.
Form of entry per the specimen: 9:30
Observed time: 4:20
